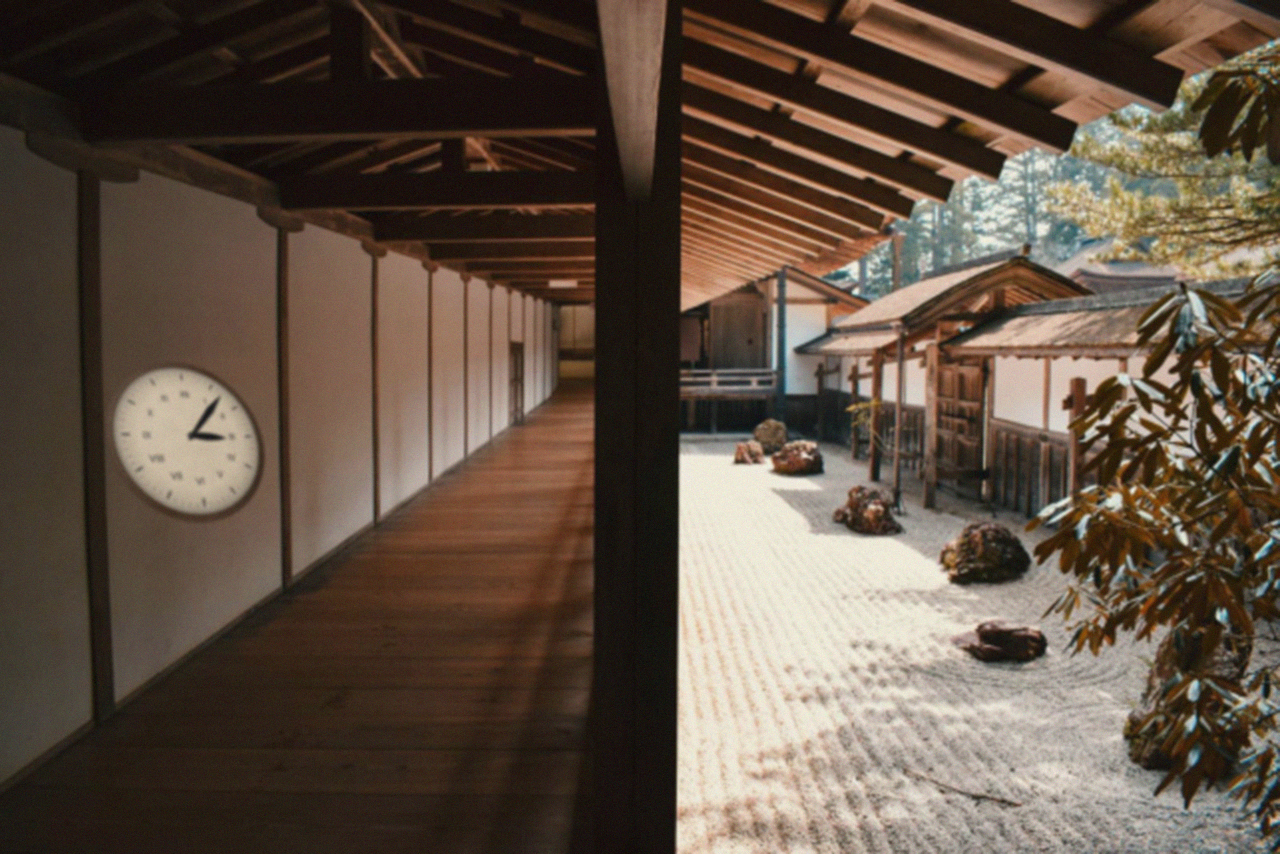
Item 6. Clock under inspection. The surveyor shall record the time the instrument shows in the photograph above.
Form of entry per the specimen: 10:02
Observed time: 3:07
